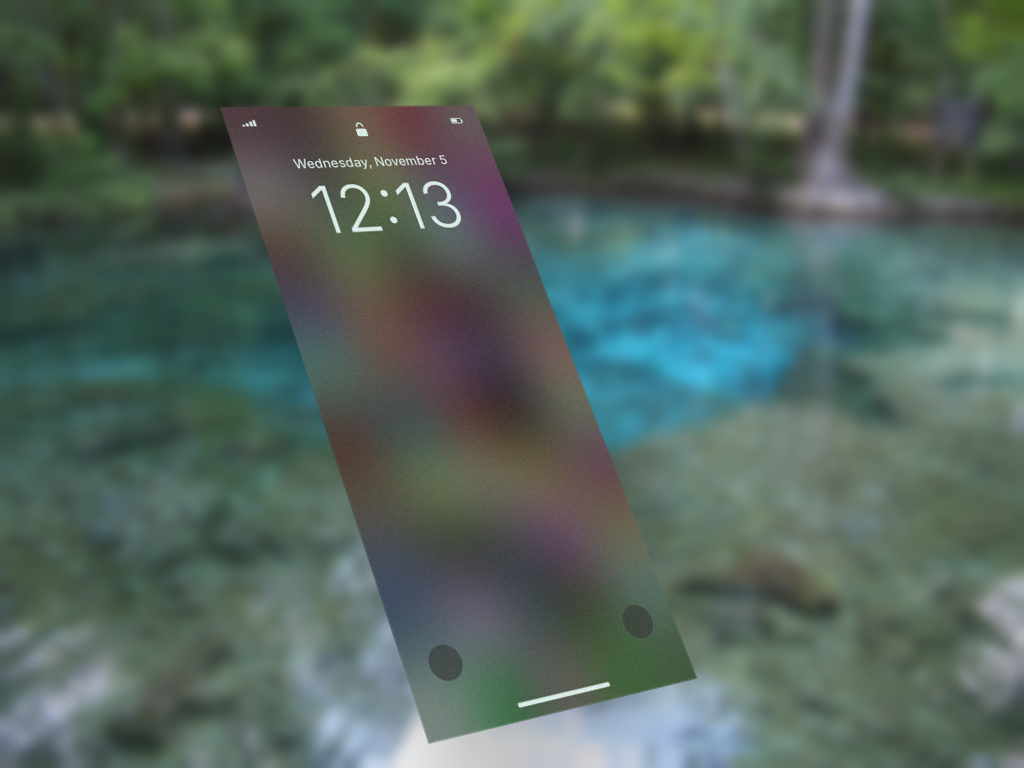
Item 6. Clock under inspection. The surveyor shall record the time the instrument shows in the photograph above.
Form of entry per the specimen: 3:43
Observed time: 12:13
